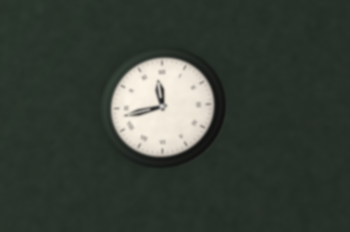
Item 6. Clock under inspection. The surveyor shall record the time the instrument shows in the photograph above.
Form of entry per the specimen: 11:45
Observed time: 11:43
